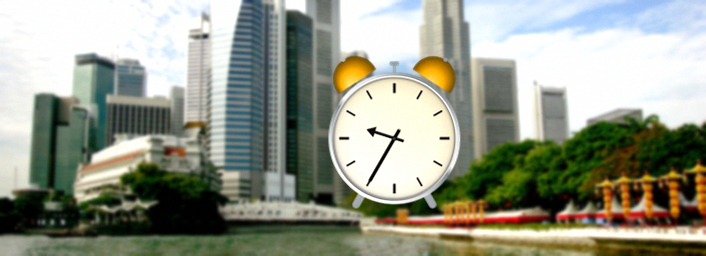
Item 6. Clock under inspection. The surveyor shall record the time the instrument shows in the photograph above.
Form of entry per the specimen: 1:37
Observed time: 9:35
